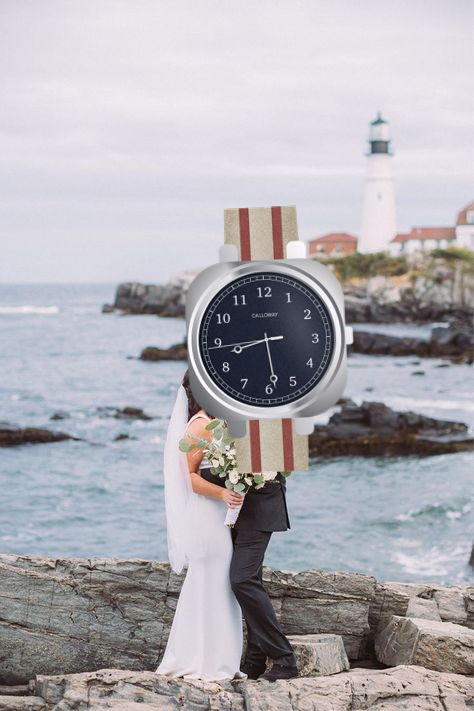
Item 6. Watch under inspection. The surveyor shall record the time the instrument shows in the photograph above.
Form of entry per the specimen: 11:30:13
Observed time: 8:28:44
